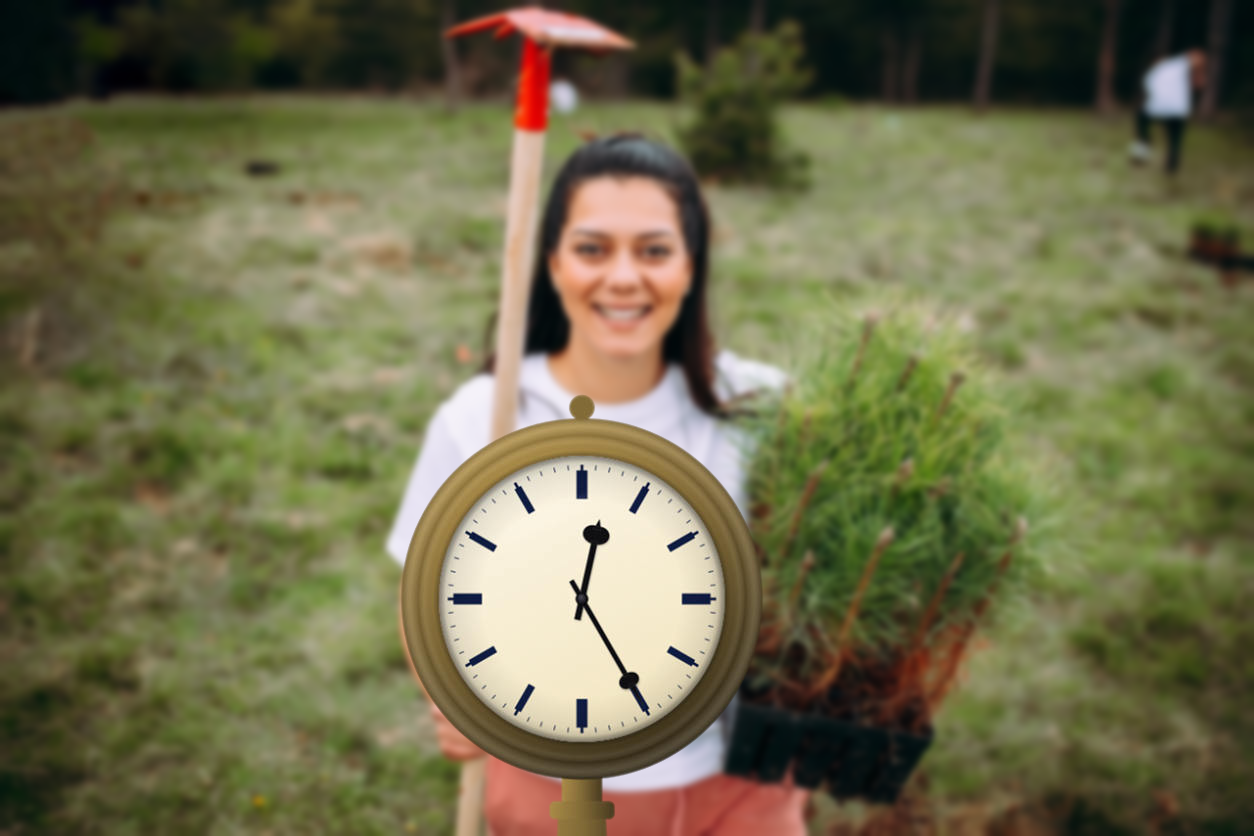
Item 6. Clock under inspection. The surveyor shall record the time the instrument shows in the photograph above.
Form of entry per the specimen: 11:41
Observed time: 12:25
